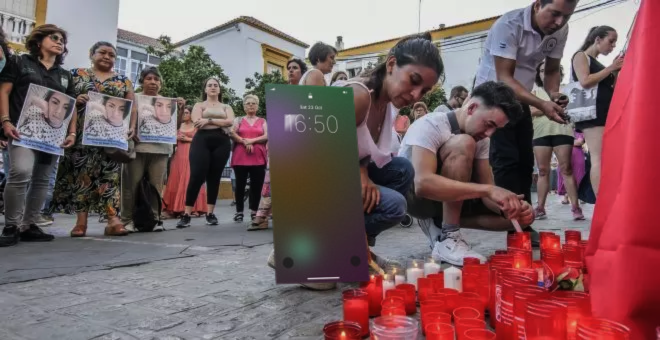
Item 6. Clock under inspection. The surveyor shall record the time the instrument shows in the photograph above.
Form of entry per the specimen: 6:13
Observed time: 16:50
